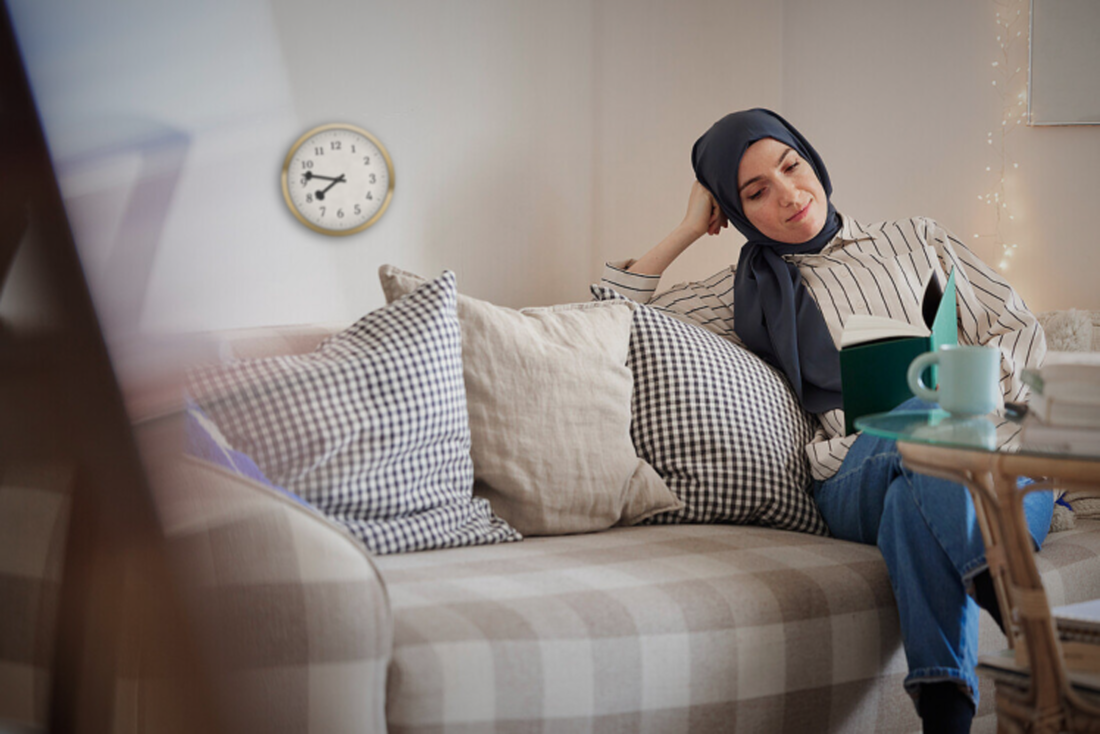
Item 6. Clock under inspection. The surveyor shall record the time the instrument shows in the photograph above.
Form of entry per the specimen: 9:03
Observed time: 7:47
